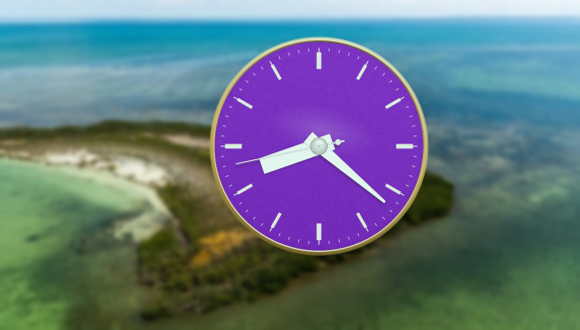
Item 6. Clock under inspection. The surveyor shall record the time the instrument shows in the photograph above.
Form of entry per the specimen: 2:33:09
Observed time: 8:21:43
